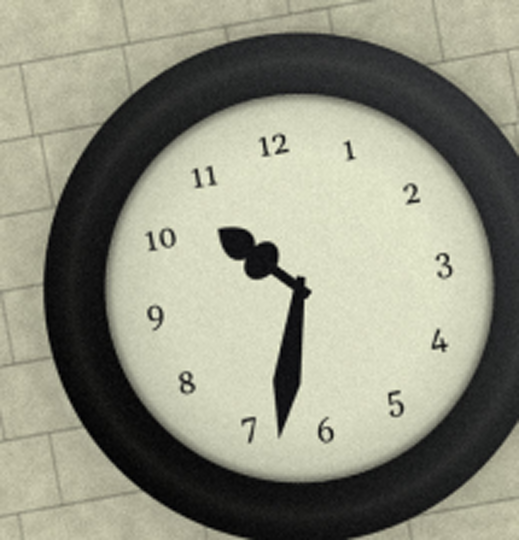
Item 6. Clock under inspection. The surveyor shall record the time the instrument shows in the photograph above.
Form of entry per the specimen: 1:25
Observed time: 10:33
